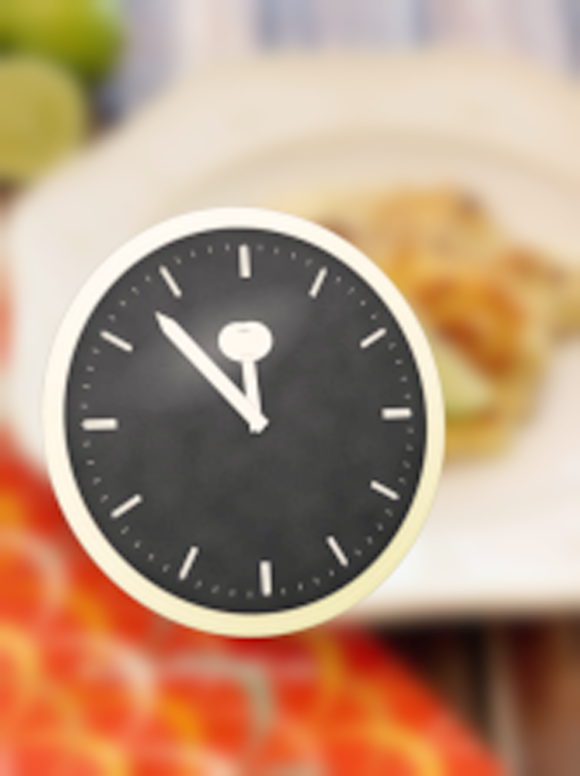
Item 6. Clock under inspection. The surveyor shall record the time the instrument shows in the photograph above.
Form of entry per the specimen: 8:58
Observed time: 11:53
